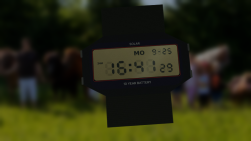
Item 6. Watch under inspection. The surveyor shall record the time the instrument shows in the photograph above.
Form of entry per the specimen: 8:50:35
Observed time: 16:41:29
